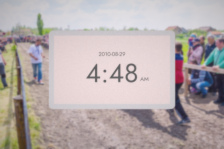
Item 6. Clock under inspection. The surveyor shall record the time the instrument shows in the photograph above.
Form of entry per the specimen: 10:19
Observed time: 4:48
